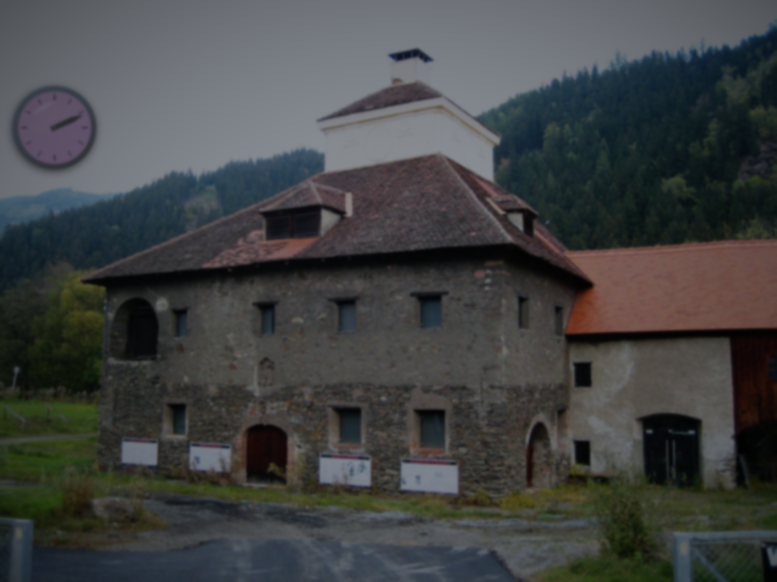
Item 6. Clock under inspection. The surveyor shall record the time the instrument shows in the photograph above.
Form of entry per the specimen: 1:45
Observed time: 2:11
